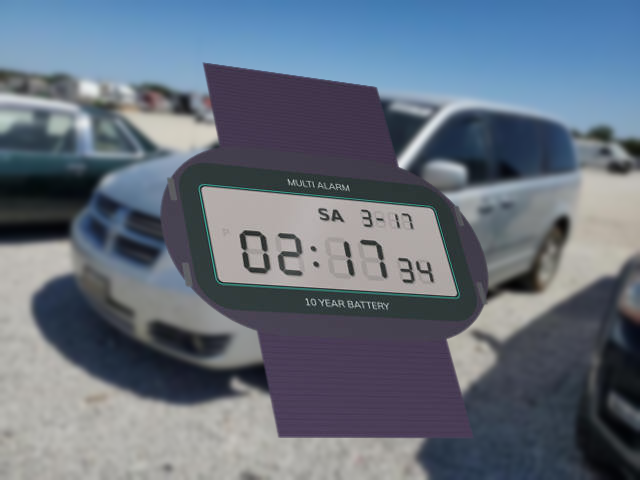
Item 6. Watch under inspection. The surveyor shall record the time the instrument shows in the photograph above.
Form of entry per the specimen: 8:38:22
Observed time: 2:17:34
